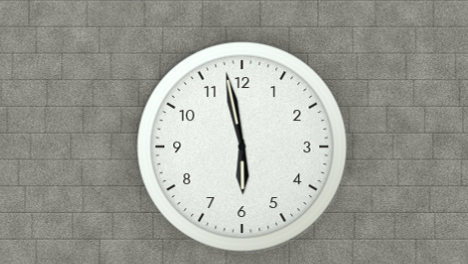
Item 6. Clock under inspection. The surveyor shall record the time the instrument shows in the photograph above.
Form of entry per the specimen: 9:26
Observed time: 5:58
